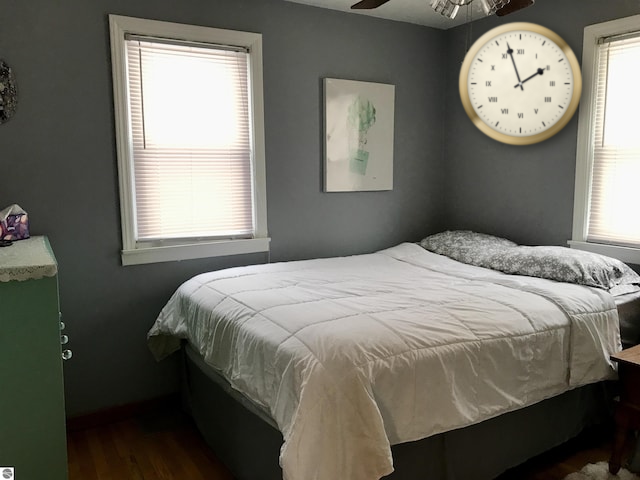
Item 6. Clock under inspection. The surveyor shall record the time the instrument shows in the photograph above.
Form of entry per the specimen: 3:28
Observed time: 1:57
